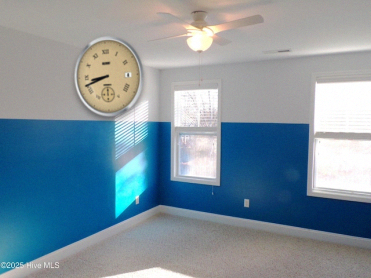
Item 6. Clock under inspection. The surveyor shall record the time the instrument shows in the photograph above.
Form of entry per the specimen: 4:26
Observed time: 8:42
